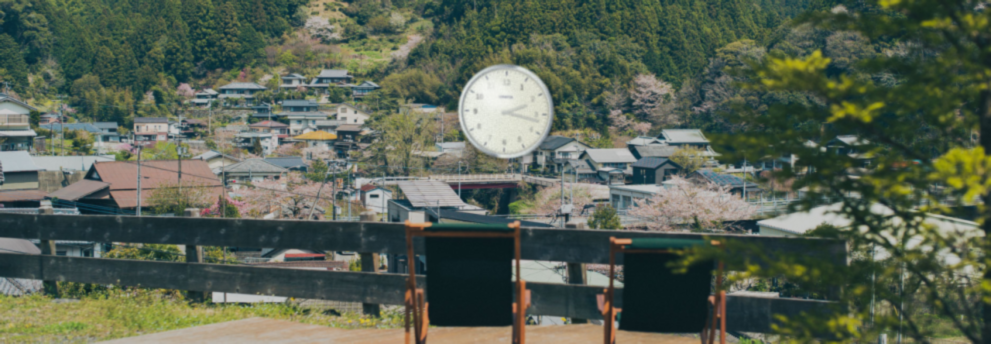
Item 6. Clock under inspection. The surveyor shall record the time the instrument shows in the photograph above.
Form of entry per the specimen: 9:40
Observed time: 2:17
